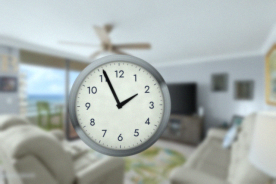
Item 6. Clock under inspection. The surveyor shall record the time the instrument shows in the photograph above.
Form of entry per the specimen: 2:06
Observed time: 1:56
